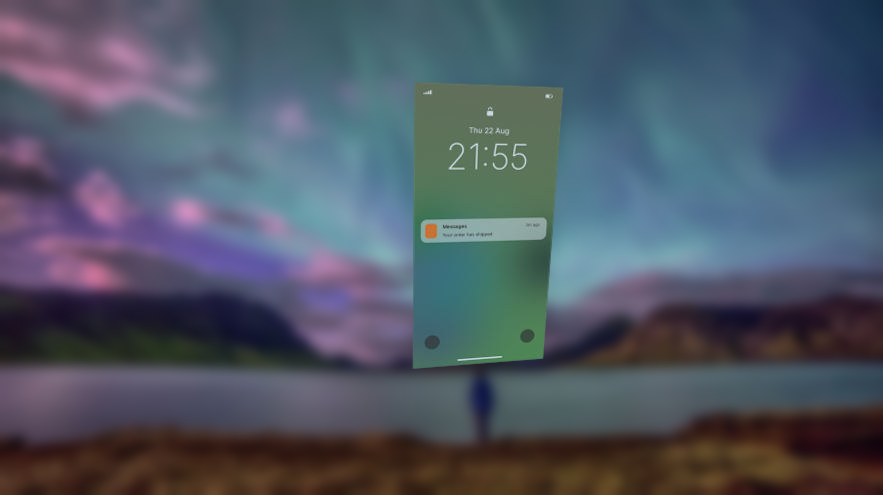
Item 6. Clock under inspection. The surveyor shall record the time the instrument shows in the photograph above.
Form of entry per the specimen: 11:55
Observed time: 21:55
